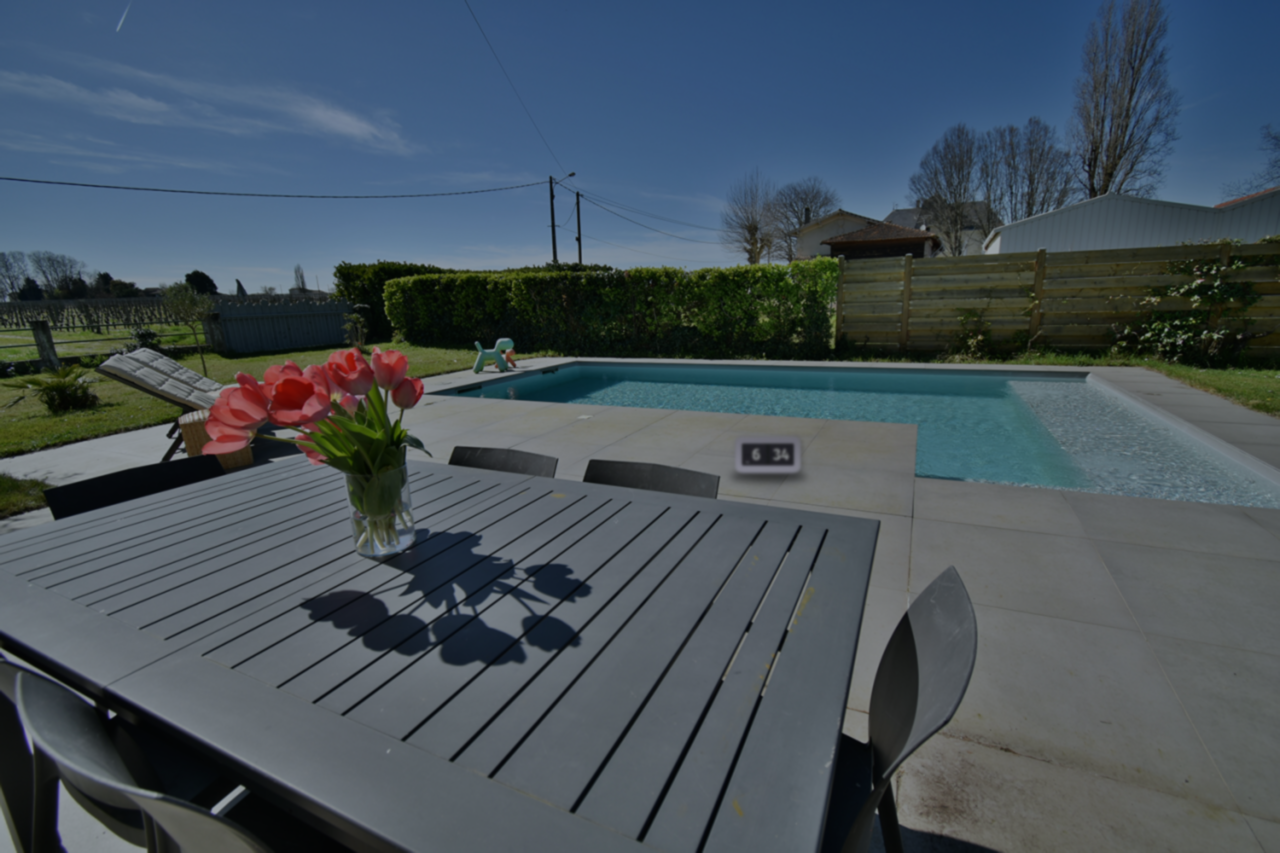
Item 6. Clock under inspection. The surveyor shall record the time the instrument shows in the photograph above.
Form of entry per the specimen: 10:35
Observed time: 6:34
